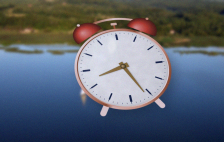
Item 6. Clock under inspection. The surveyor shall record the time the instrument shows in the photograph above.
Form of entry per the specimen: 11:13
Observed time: 8:26
